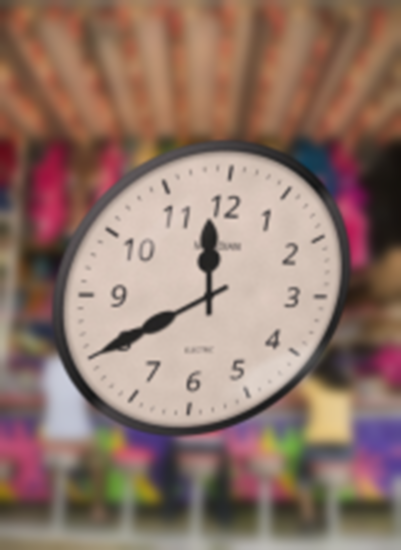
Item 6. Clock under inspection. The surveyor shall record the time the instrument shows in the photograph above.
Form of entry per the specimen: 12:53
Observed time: 11:40
